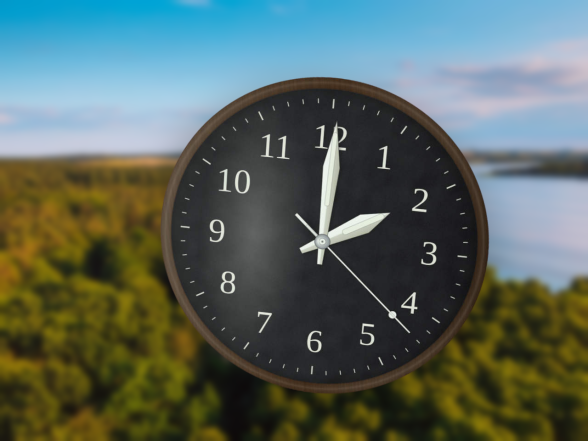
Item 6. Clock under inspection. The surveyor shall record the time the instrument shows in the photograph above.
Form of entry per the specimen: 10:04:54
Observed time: 2:00:22
